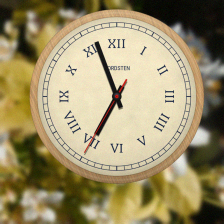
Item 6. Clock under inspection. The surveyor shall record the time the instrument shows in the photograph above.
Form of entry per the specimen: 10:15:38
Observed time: 6:56:35
